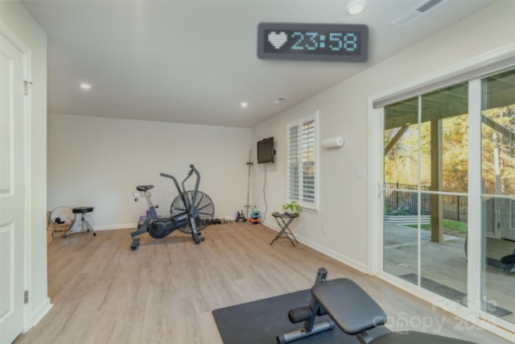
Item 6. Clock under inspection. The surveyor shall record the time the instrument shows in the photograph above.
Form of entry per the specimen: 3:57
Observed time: 23:58
